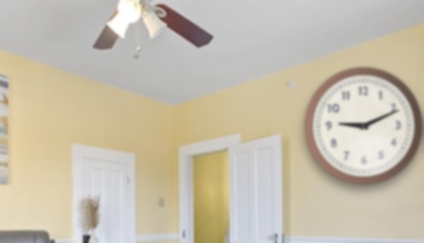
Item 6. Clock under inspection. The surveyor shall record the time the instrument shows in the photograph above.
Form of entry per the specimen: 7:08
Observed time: 9:11
